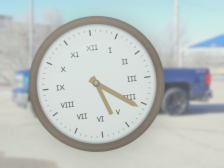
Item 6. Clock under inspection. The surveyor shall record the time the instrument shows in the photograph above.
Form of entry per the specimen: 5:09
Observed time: 5:21
